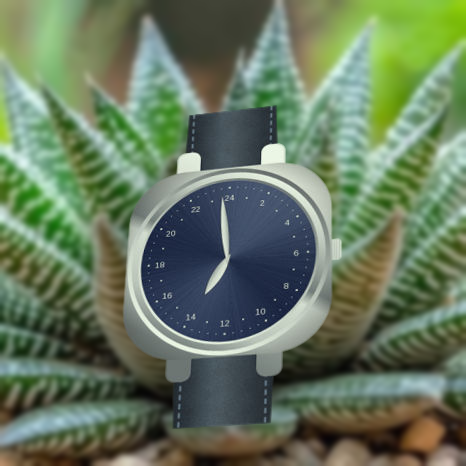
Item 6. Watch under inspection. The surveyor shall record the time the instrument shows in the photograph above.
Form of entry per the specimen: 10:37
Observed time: 13:59
